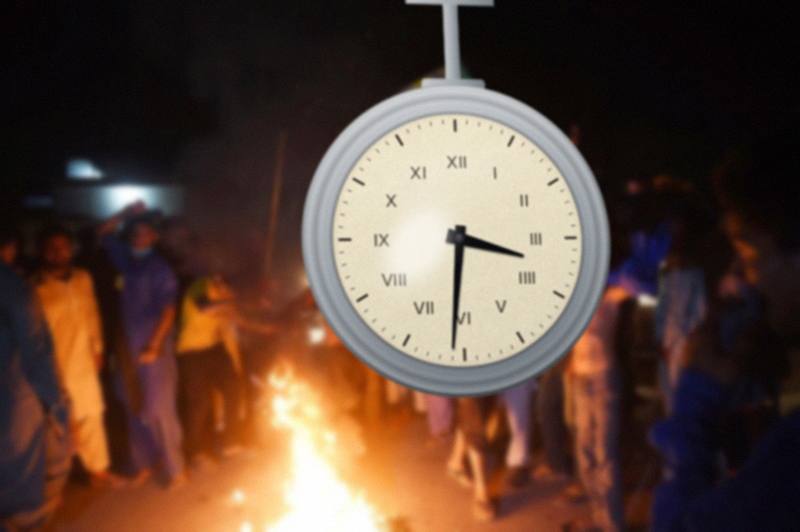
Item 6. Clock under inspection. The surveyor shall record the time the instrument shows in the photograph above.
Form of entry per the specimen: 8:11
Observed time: 3:31
